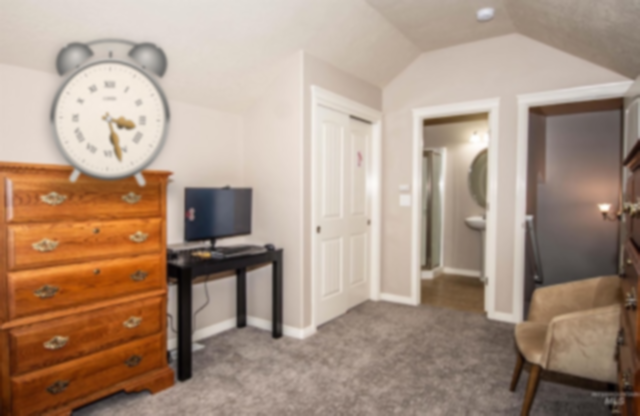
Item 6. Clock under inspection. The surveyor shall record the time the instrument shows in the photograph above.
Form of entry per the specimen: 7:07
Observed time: 3:27
